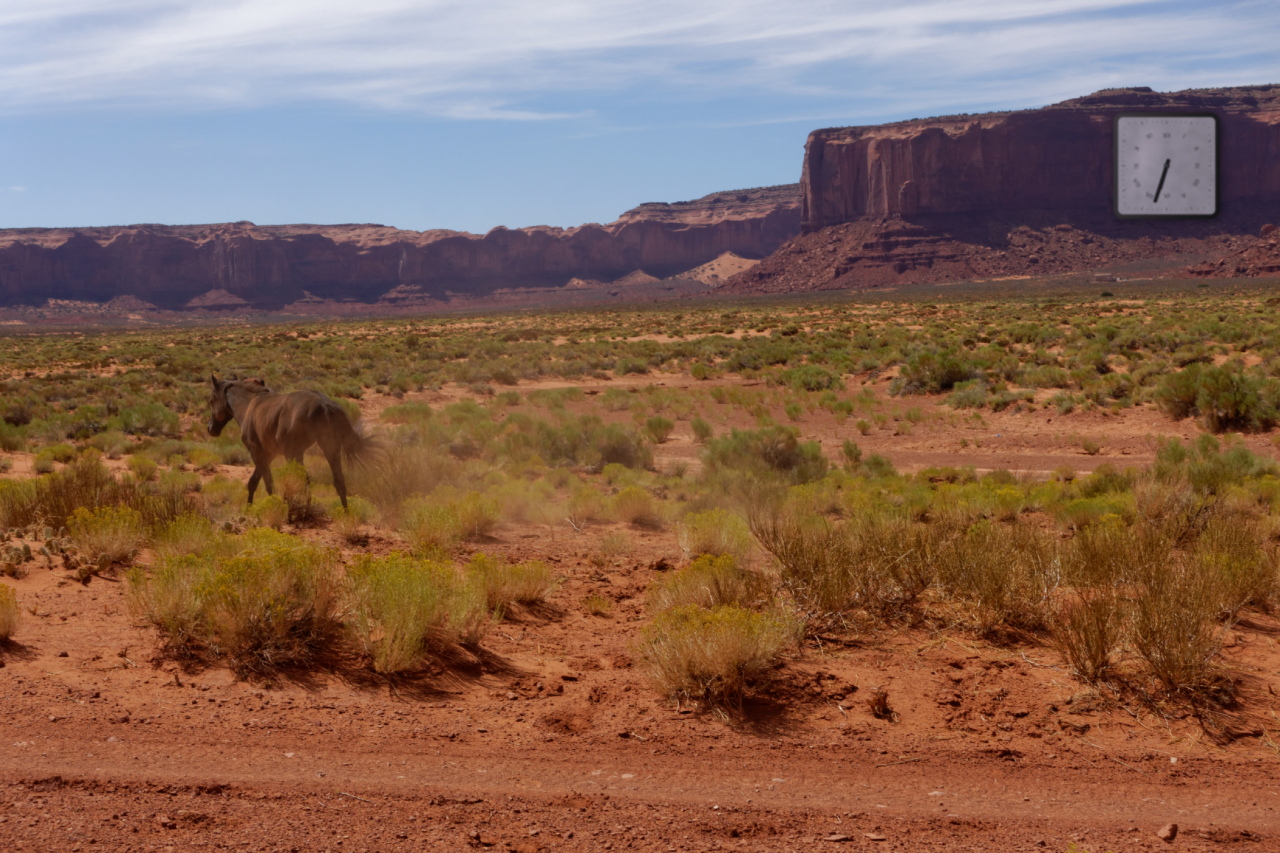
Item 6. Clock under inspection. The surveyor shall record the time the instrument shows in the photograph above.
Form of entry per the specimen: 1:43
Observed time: 6:33
